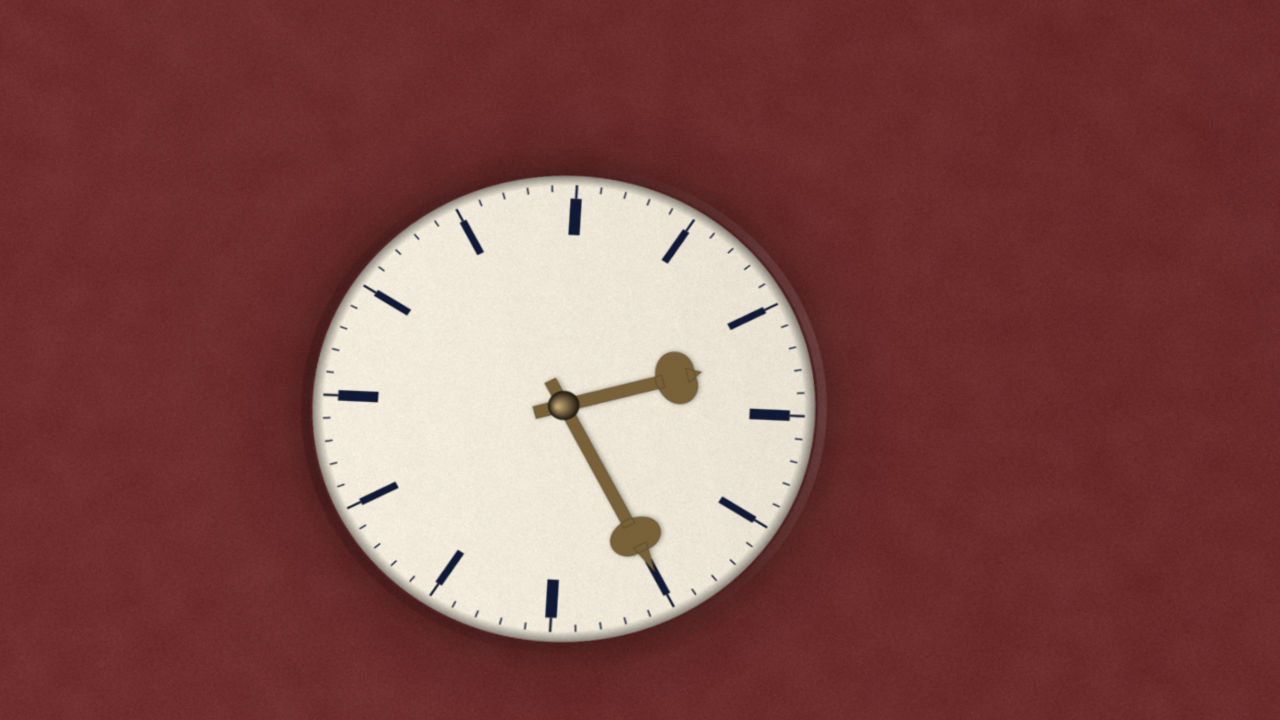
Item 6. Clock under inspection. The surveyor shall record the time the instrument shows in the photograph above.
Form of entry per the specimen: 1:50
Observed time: 2:25
